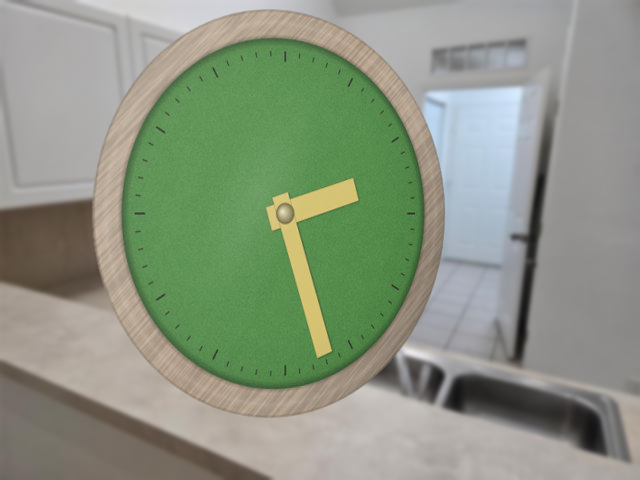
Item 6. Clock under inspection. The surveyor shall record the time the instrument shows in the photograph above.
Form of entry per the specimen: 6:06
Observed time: 2:27
